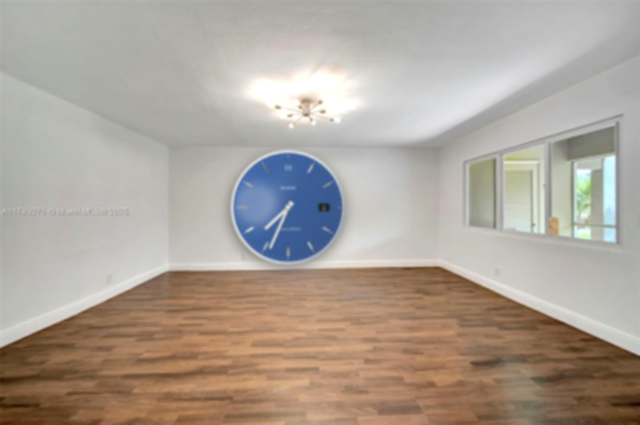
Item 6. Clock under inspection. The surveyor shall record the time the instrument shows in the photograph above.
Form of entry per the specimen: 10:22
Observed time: 7:34
